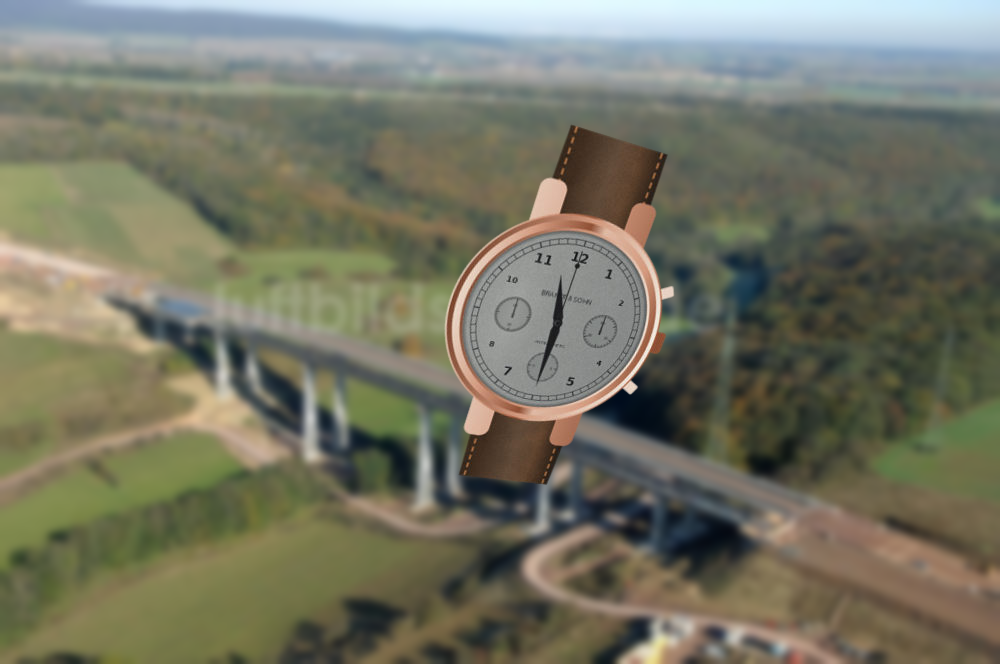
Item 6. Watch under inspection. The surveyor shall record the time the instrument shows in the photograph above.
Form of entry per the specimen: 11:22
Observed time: 11:30
